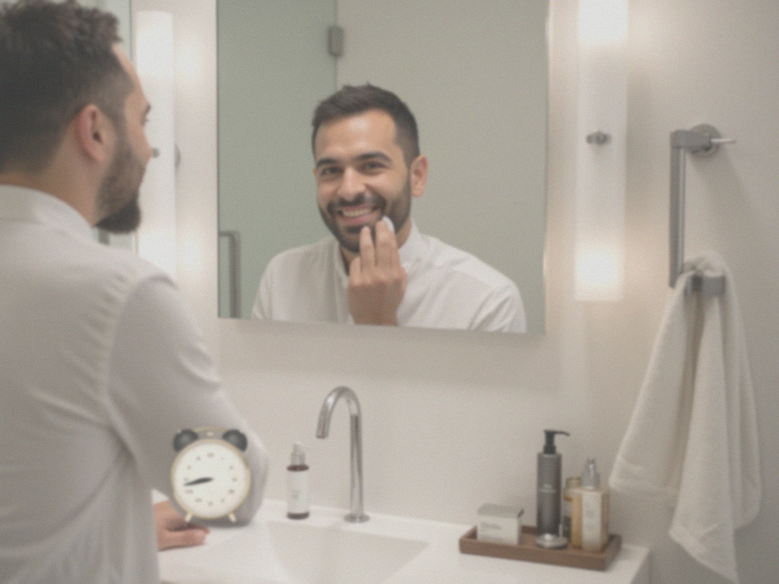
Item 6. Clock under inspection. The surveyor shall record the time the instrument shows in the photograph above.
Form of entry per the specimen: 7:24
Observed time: 8:43
